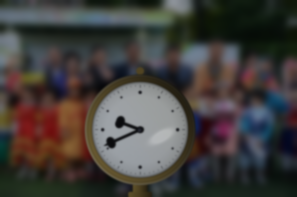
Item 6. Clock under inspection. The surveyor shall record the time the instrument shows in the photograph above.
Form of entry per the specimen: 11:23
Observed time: 9:41
